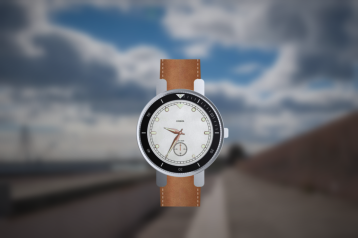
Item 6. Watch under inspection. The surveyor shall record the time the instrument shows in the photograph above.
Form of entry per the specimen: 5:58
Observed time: 9:35
